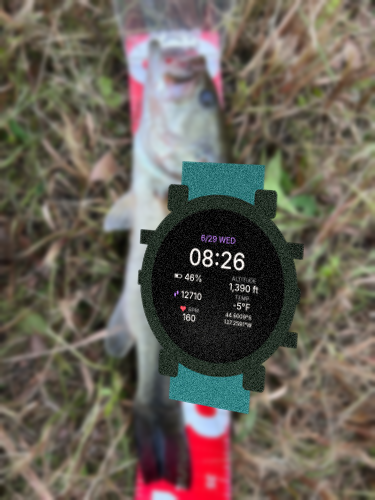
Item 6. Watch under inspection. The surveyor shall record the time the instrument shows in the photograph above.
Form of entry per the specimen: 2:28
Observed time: 8:26
